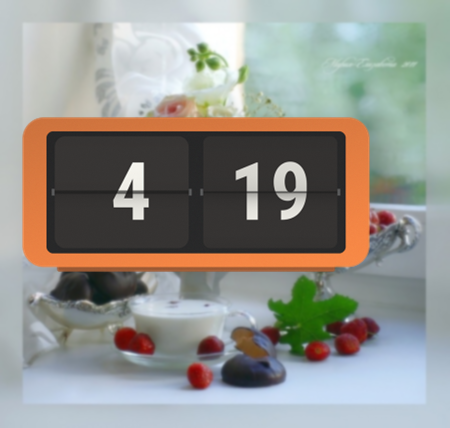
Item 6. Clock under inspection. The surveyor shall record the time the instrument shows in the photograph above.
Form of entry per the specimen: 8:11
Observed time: 4:19
